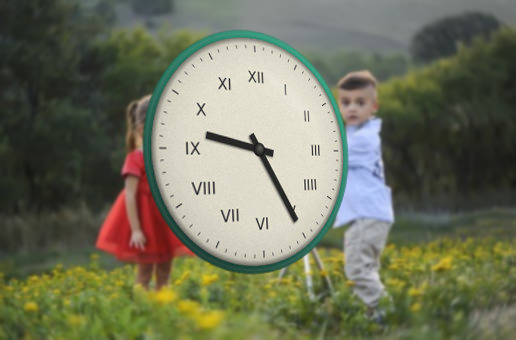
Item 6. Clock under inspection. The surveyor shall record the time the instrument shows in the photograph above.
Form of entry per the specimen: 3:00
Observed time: 9:25
